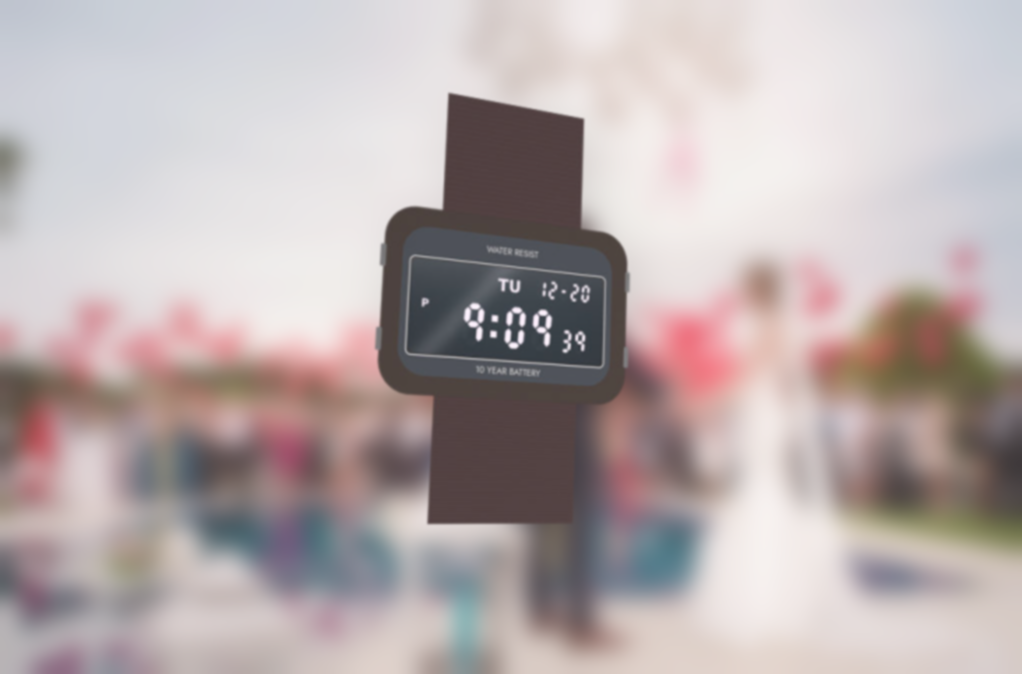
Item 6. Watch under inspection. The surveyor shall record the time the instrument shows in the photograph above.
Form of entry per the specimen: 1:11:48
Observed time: 9:09:39
